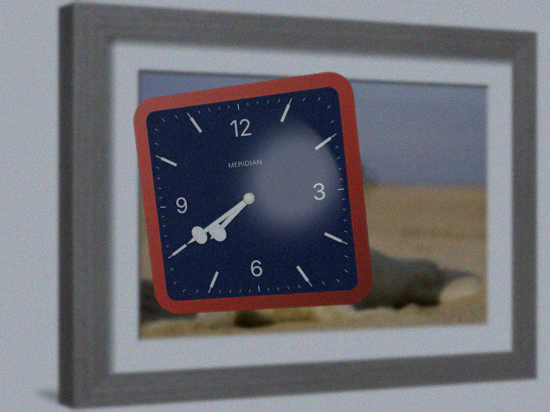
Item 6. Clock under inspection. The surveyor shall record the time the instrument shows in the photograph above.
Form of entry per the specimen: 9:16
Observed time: 7:40
